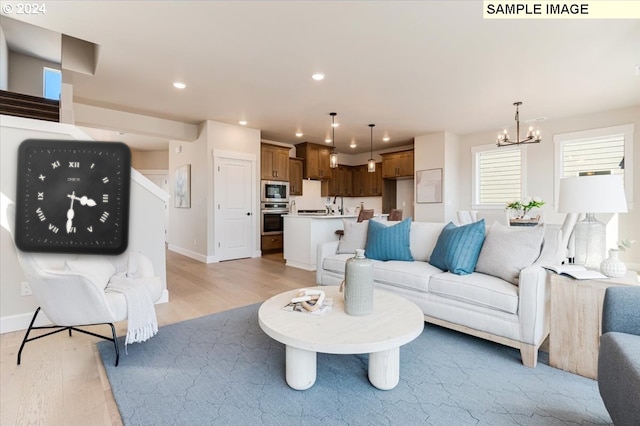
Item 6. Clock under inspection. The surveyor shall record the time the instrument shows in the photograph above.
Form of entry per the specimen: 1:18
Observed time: 3:31
